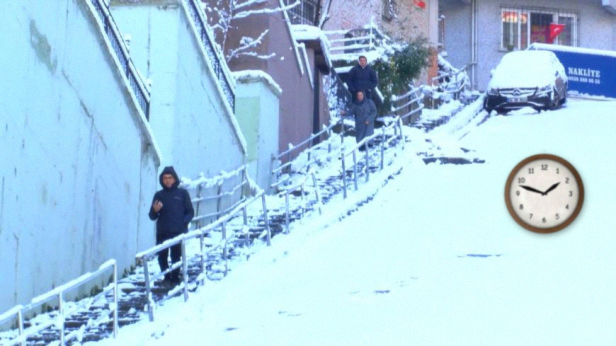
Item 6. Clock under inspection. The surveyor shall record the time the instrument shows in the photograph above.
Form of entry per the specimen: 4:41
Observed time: 1:48
